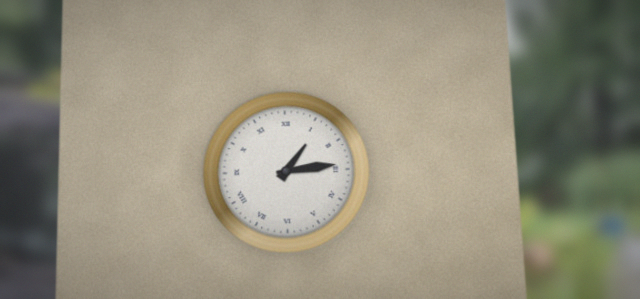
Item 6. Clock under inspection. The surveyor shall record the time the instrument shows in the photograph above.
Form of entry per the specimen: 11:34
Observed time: 1:14
